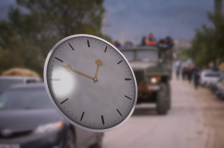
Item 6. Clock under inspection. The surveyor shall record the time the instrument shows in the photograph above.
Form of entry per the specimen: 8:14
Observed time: 12:49
